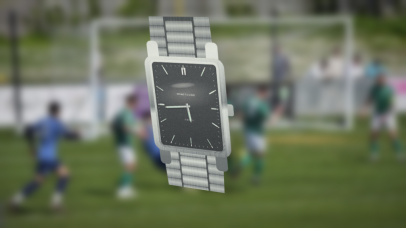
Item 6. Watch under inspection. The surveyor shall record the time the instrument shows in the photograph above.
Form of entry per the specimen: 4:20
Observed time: 5:44
